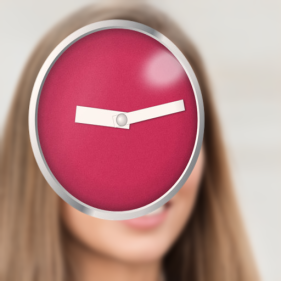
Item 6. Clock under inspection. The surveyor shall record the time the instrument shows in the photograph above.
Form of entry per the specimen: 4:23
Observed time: 9:13
